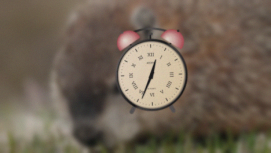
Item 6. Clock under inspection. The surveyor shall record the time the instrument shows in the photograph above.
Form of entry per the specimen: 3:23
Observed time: 12:34
